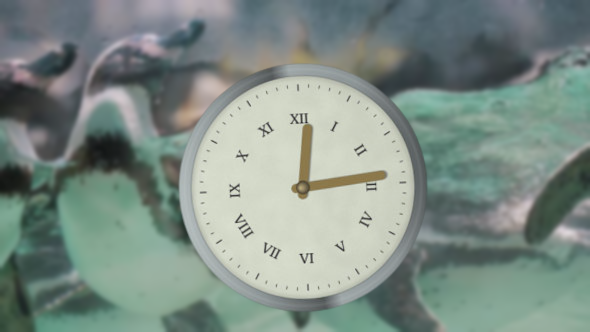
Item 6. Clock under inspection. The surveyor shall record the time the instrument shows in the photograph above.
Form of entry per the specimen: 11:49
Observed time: 12:14
